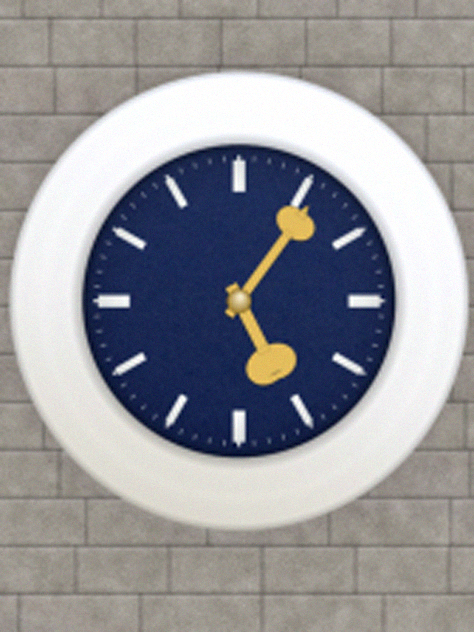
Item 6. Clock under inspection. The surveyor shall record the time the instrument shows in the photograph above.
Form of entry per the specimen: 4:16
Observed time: 5:06
